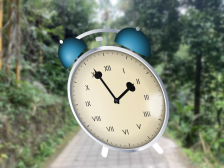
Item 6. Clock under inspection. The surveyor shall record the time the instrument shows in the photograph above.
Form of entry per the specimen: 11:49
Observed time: 1:56
